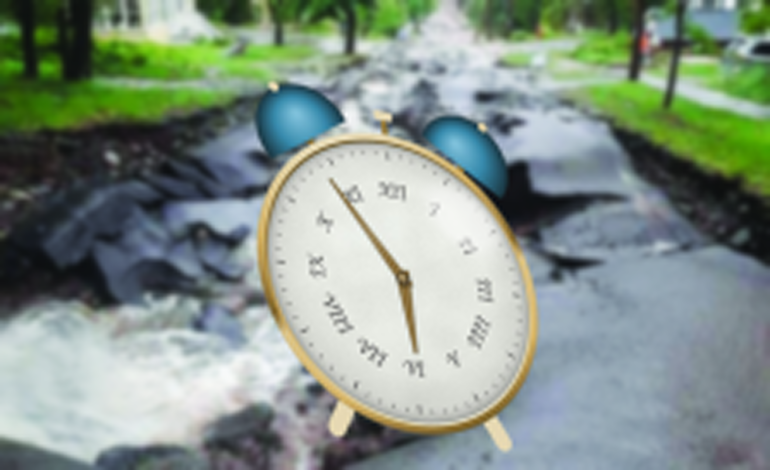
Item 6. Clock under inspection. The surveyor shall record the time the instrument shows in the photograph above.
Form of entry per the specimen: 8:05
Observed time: 5:54
